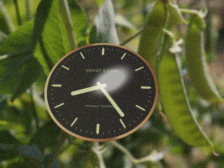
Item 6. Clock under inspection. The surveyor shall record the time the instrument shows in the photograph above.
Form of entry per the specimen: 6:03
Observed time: 8:24
